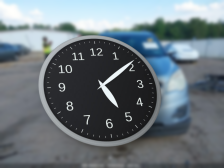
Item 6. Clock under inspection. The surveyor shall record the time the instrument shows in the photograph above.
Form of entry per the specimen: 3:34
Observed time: 5:09
